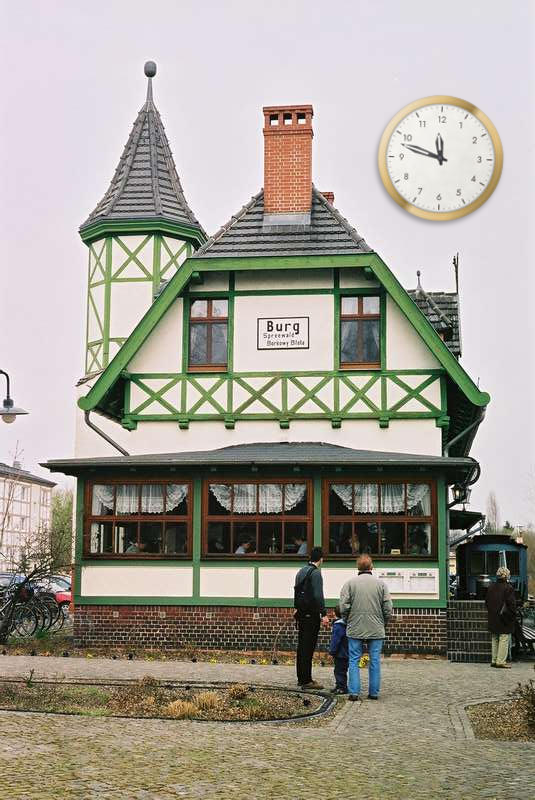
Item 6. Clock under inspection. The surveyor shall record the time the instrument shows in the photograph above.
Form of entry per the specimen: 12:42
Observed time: 11:48
